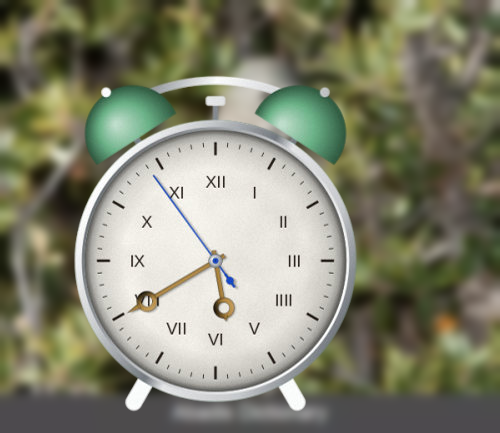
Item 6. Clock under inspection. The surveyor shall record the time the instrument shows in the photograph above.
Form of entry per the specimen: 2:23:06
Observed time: 5:39:54
